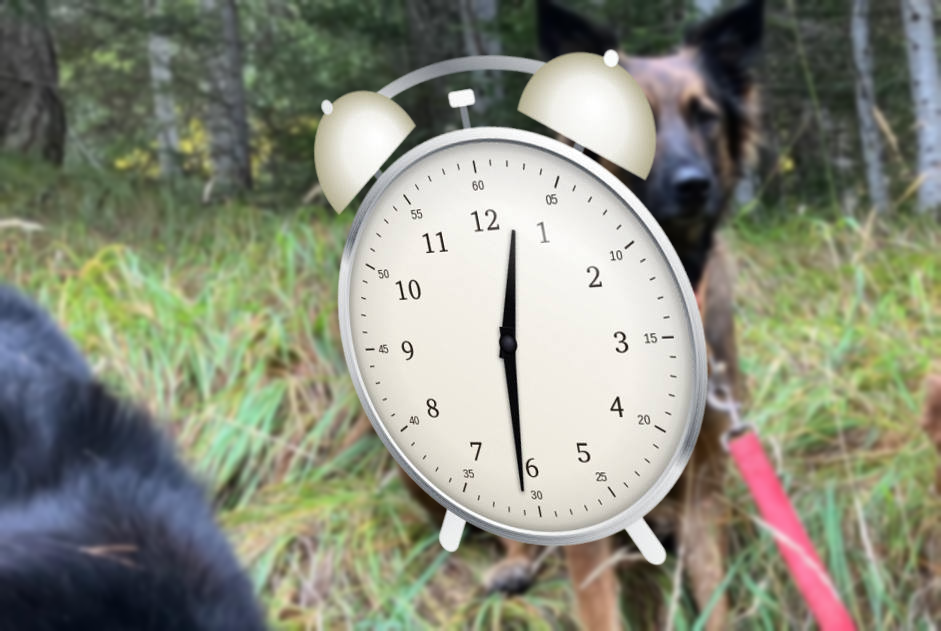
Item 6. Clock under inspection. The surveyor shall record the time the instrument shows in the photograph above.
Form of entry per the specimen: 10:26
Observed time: 12:31
